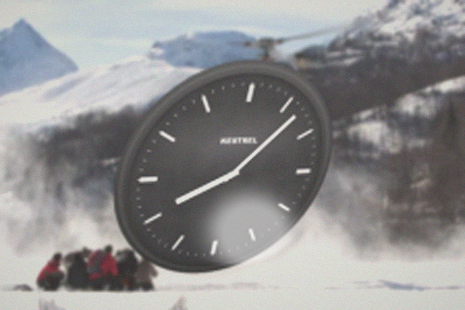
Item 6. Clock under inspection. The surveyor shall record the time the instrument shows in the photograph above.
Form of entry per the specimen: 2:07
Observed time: 8:07
